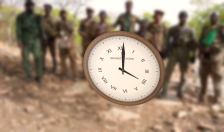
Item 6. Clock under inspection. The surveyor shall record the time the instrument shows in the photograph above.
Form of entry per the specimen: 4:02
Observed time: 4:01
